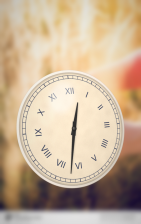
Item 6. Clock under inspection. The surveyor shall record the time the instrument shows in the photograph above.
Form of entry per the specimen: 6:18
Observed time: 12:32
